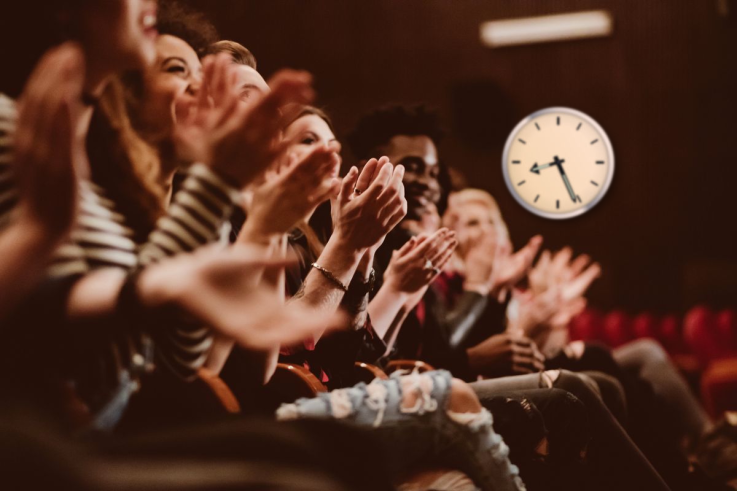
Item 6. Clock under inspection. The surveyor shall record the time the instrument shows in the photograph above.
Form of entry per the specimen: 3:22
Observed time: 8:26
